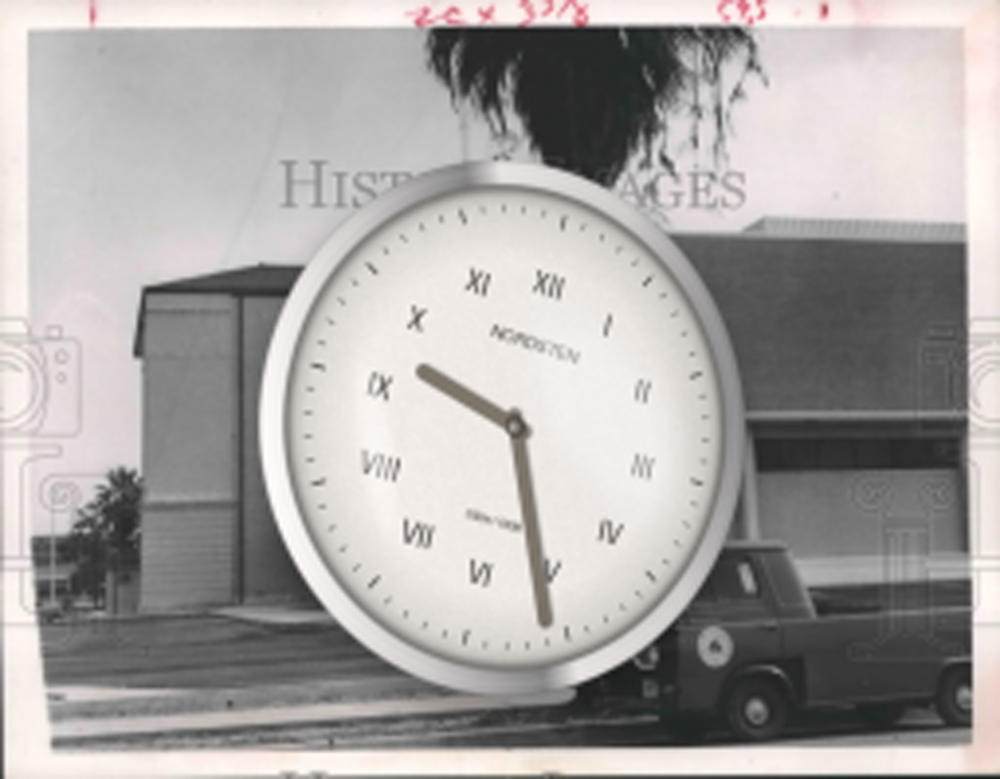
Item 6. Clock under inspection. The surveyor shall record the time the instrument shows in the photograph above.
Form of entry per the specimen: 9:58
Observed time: 9:26
